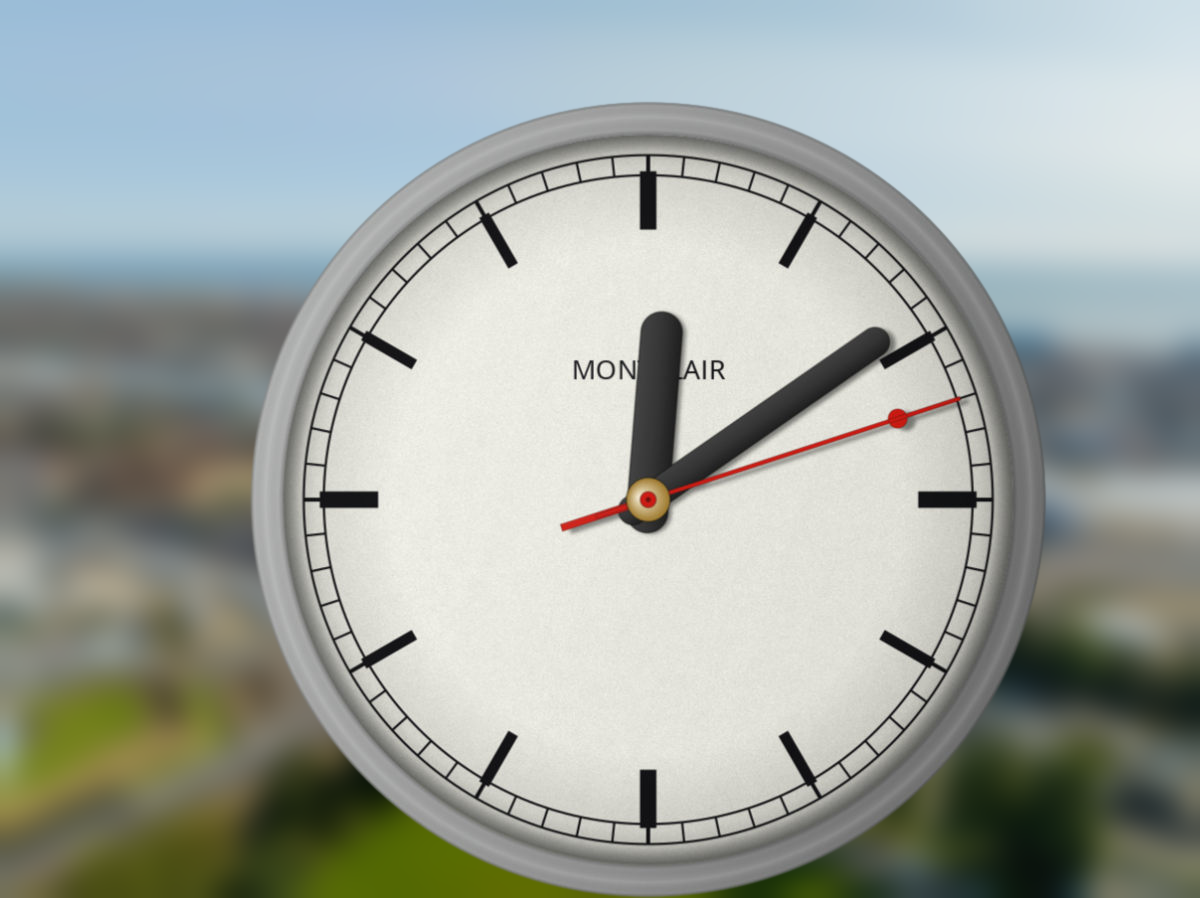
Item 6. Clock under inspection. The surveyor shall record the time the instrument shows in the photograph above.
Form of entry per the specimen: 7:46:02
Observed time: 12:09:12
